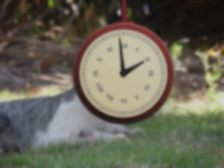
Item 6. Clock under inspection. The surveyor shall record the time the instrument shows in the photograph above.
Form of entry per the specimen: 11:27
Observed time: 1:59
